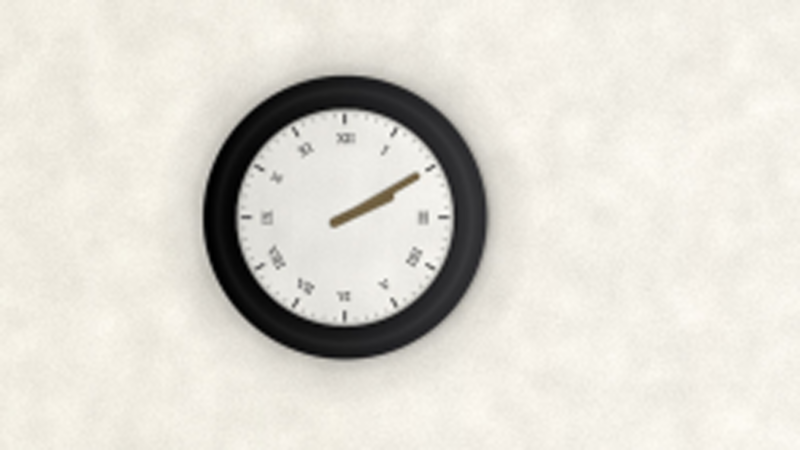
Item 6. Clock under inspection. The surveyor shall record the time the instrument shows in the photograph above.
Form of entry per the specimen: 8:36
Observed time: 2:10
